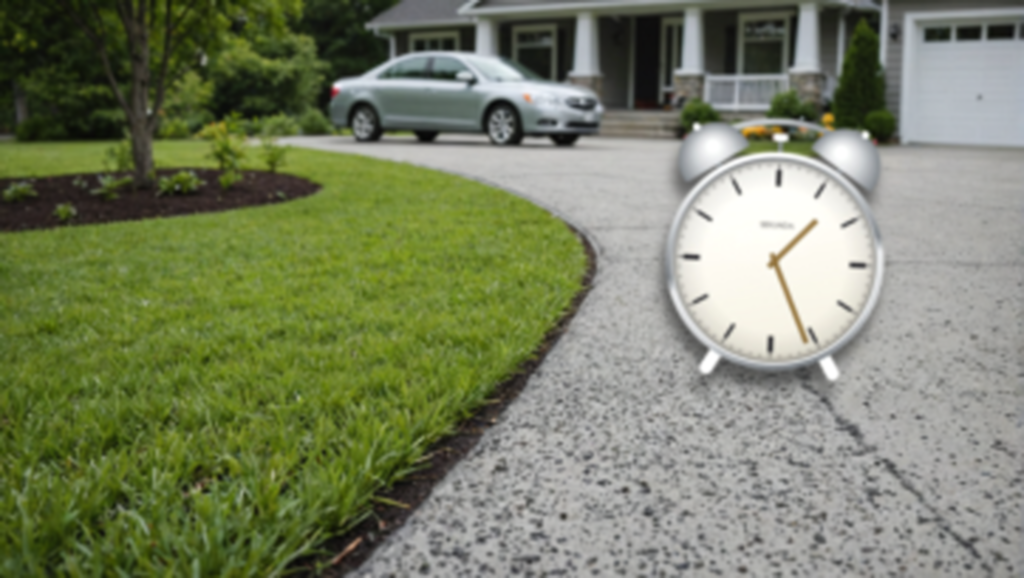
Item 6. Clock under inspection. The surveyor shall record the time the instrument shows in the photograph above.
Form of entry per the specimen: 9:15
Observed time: 1:26
